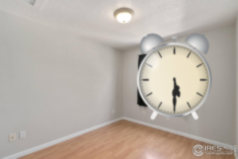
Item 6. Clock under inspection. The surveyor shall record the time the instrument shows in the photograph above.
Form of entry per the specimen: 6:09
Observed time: 5:30
